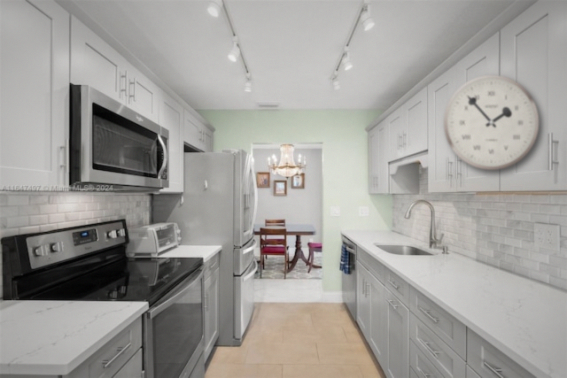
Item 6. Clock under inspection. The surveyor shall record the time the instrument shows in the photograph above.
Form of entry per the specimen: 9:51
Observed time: 1:53
